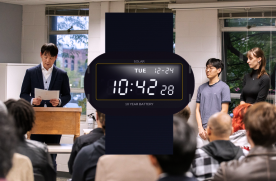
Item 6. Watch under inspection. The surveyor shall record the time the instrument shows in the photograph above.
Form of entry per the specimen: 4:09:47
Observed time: 10:42:28
